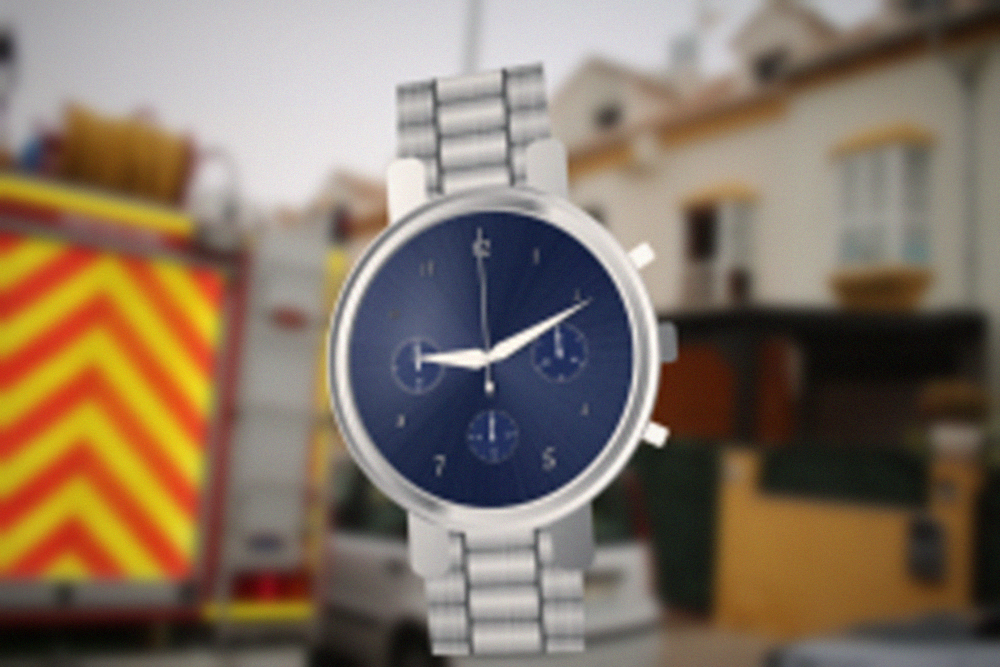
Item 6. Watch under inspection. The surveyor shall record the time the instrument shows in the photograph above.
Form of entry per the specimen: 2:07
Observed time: 9:11
